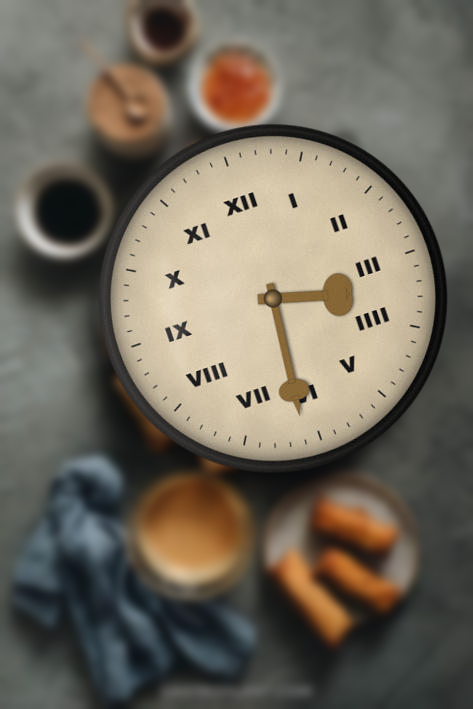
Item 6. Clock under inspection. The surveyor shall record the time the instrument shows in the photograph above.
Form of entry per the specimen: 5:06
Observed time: 3:31
